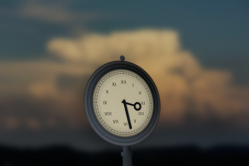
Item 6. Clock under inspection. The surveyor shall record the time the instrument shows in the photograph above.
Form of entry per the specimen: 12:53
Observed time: 3:28
